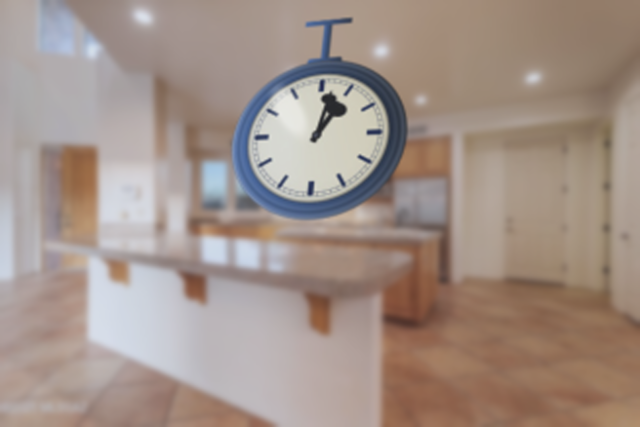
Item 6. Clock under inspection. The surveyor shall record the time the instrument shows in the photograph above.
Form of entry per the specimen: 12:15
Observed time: 1:02
